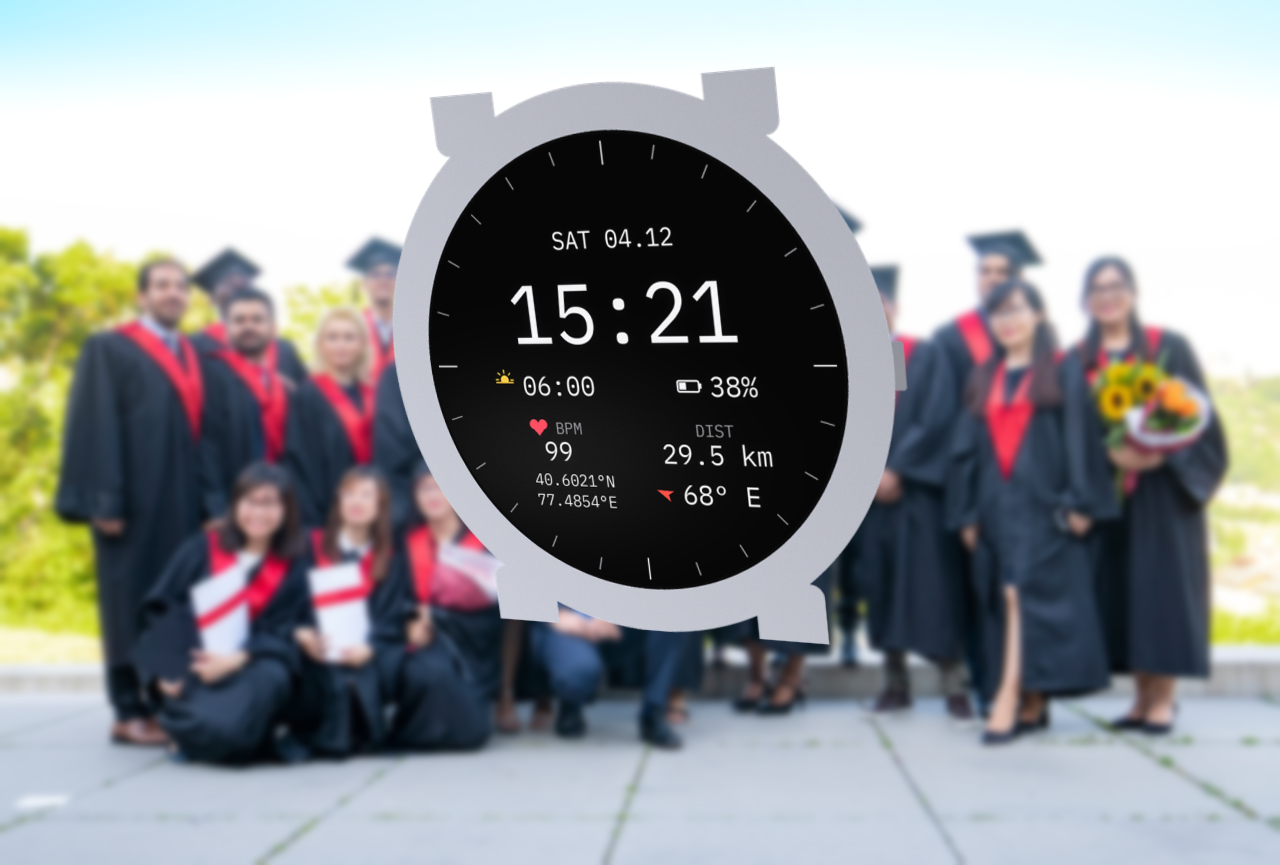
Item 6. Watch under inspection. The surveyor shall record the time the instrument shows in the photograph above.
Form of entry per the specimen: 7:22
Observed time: 15:21
